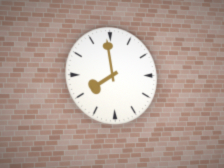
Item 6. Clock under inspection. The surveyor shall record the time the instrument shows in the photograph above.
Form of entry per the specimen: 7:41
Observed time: 7:59
